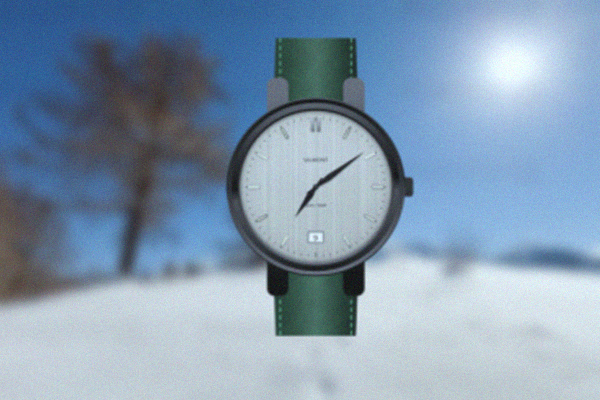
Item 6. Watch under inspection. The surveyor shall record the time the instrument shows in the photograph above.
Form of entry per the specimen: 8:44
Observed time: 7:09
